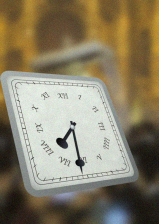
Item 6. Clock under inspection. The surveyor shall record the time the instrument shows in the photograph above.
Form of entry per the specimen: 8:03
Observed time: 7:31
